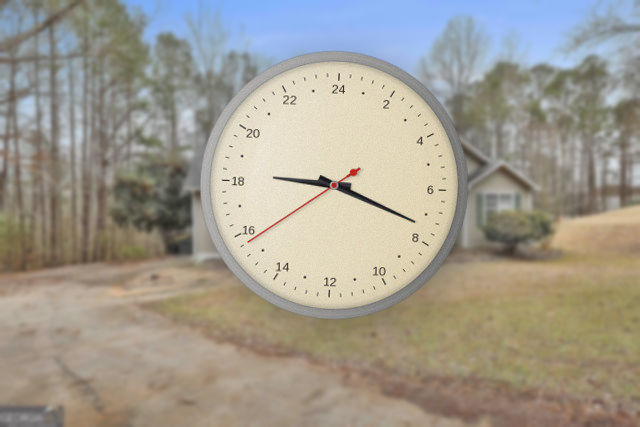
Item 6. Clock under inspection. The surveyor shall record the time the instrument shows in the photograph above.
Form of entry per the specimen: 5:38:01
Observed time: 18:18:39
